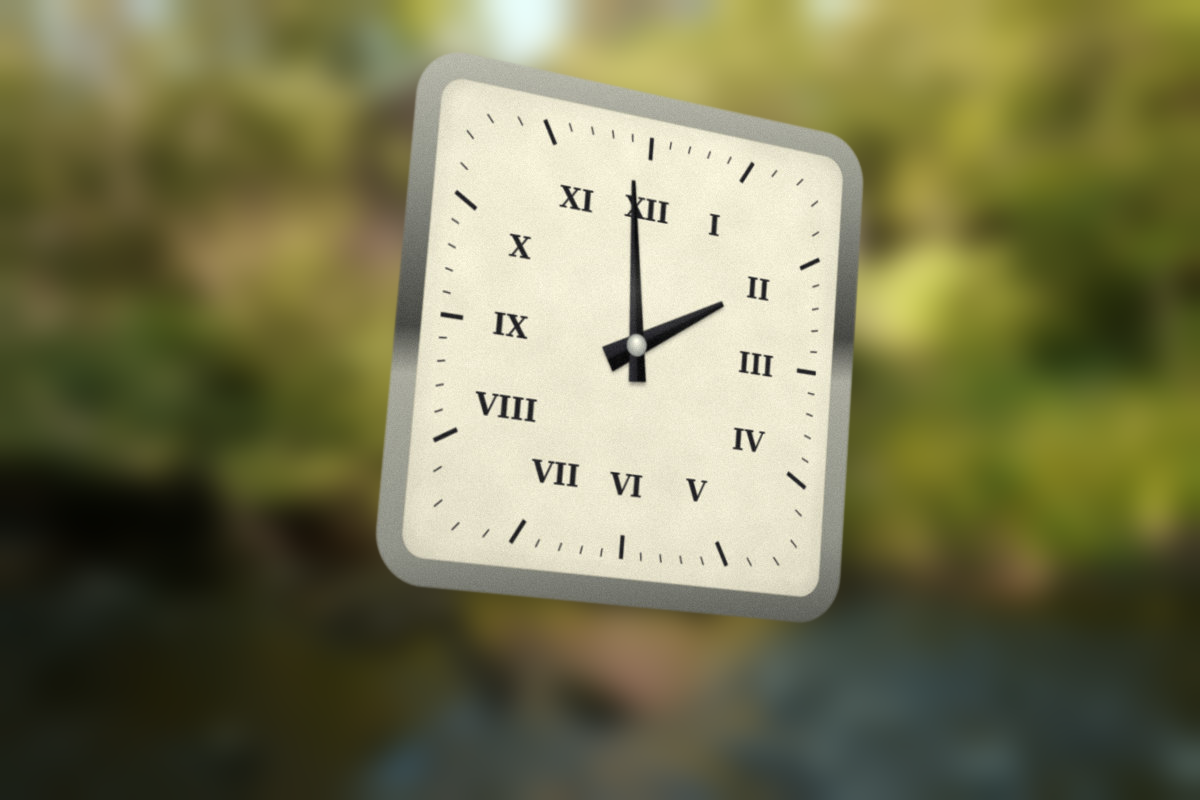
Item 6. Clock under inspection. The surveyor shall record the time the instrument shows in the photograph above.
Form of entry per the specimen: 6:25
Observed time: 1:59
